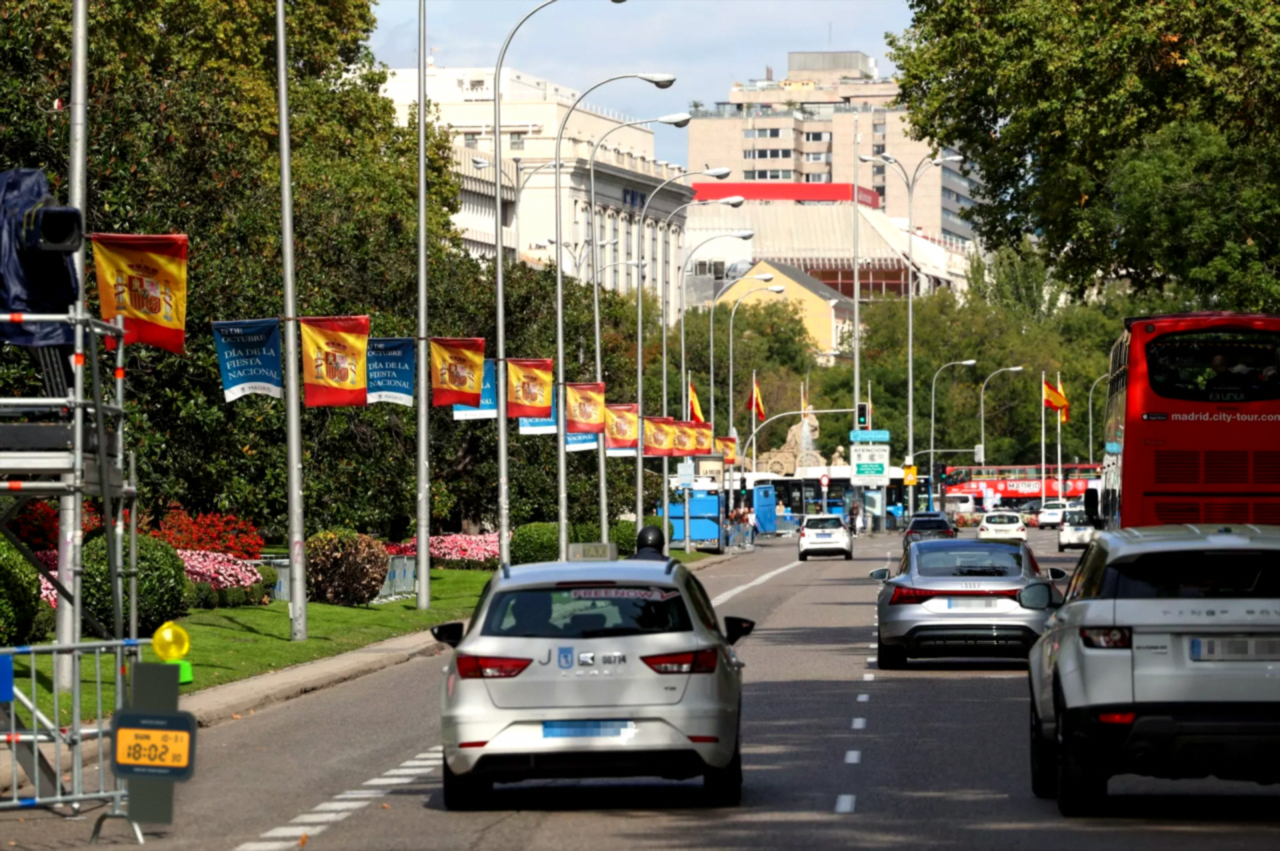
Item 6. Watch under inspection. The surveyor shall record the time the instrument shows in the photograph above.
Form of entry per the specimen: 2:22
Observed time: 18:02
